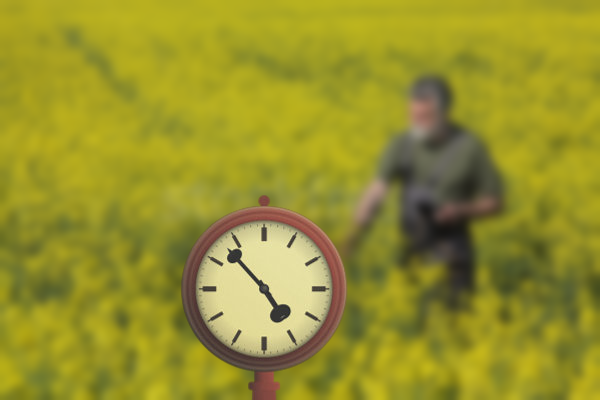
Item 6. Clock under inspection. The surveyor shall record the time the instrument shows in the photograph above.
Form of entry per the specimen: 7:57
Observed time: 4:53
